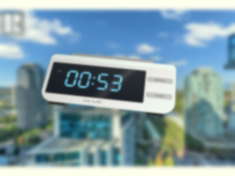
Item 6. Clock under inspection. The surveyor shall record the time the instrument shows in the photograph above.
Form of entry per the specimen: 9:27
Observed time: 0:53
